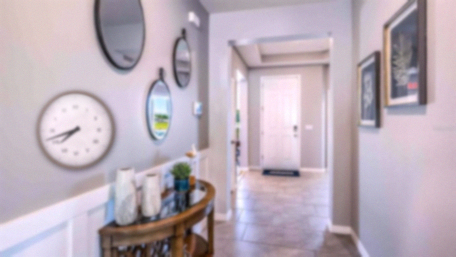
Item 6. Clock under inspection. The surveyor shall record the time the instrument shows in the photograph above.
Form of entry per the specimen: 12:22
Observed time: 7:42
